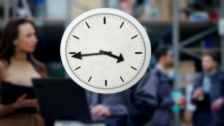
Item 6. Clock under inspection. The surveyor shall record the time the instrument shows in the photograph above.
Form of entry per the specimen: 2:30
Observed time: 3:44
